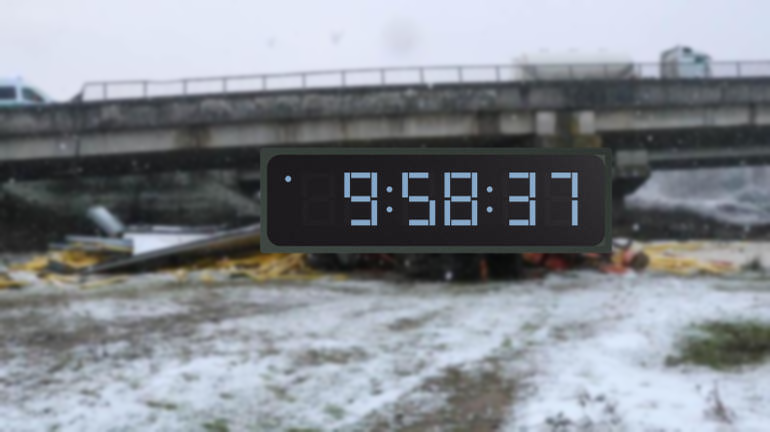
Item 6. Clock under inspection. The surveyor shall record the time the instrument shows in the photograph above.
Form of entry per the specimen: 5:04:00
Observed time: 9:58:37
